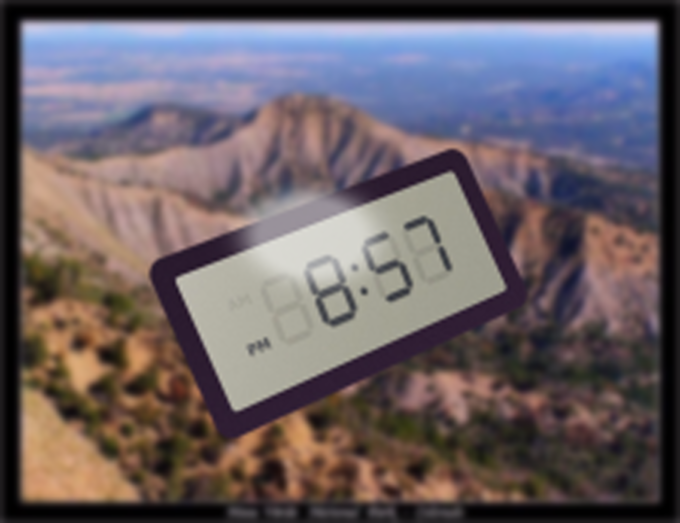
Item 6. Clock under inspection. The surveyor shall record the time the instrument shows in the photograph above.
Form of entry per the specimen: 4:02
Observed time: 8:57
